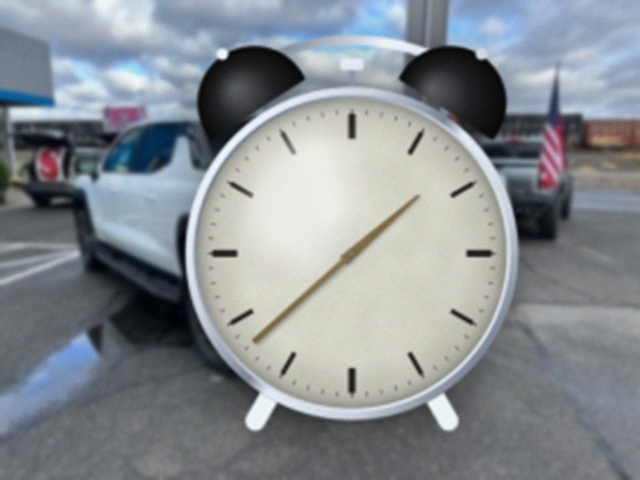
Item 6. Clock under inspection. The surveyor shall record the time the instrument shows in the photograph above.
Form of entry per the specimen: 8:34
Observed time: 1:38
